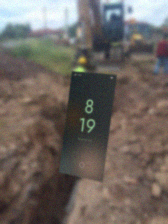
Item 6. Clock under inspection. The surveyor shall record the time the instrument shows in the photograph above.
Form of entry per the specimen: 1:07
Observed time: 8:19
